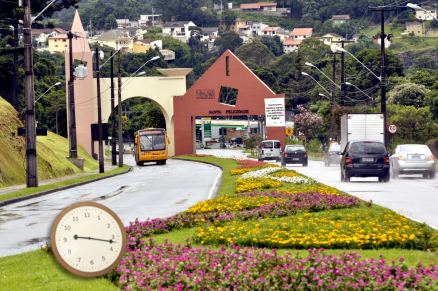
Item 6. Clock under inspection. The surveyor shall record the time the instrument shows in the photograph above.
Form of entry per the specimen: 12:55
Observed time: 9:17
